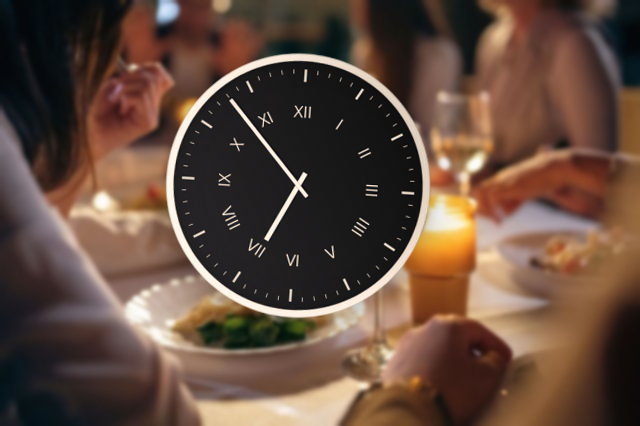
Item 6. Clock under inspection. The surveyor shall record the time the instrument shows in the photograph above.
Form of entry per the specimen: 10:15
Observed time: 6:53
